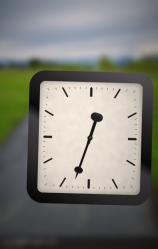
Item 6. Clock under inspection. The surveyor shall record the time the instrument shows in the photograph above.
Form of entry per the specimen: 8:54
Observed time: 12:33
